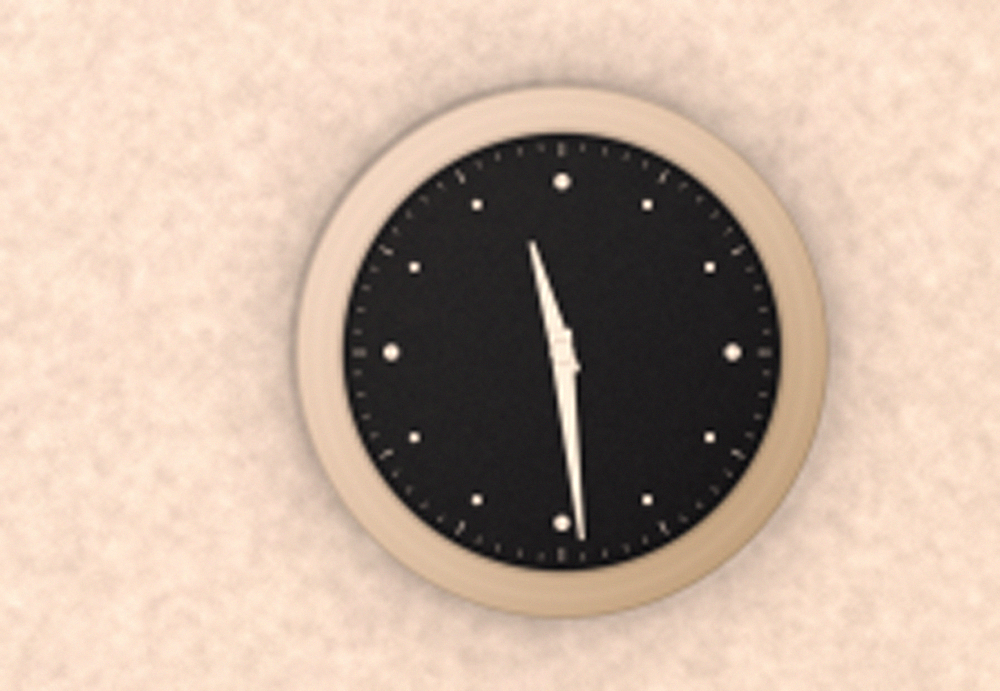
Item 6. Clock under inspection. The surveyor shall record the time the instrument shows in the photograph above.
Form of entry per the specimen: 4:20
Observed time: 11:29
